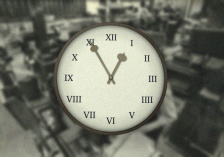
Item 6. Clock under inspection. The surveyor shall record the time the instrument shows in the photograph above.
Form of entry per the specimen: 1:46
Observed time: 12:55
